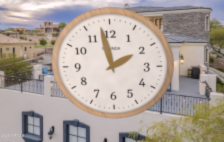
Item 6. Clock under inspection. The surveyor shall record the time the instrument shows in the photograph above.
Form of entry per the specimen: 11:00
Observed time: 1:58
